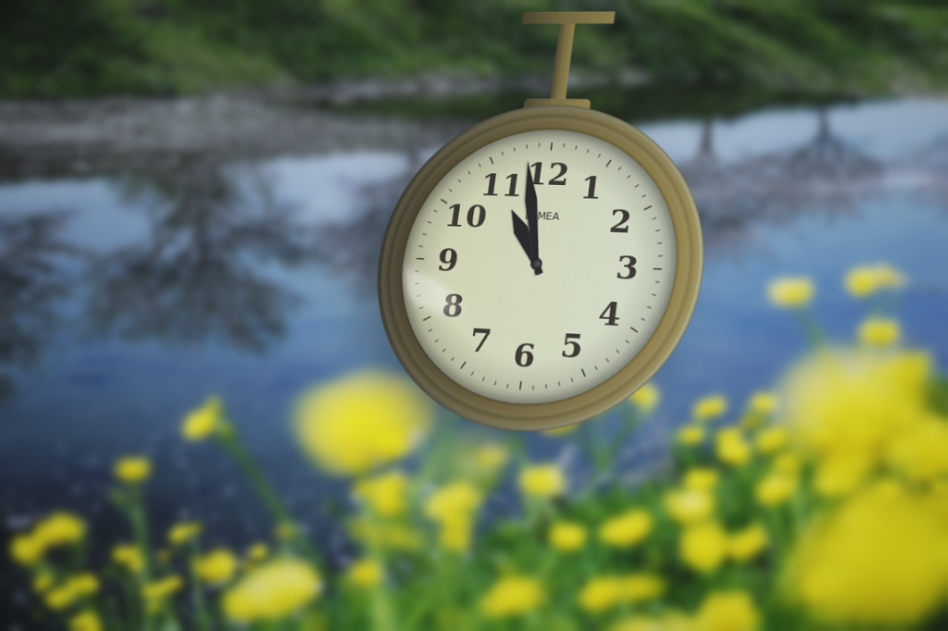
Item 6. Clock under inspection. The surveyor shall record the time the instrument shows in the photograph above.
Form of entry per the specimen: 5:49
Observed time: 10:58
